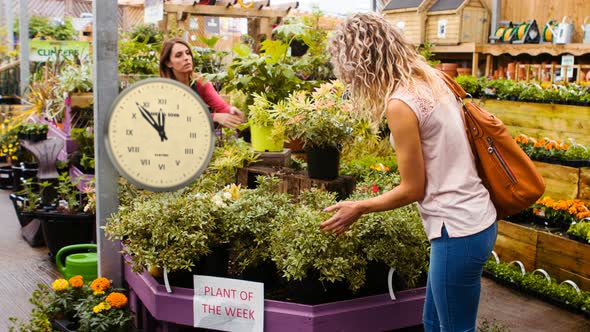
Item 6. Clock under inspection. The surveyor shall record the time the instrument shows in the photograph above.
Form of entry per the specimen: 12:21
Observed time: 11:53
